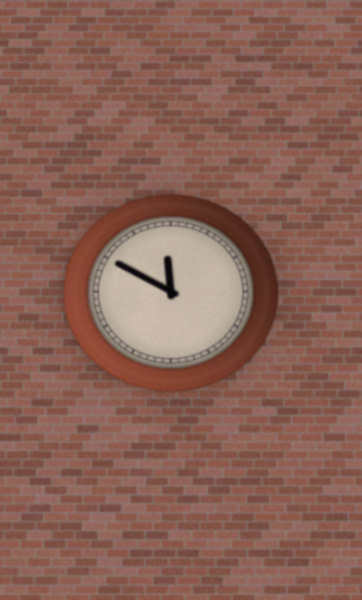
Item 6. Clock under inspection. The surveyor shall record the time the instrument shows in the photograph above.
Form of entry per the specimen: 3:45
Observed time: 11:50
